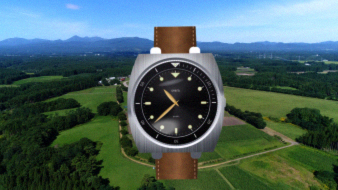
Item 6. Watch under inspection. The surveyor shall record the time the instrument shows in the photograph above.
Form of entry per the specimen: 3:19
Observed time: 10:38
